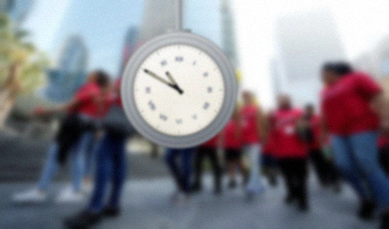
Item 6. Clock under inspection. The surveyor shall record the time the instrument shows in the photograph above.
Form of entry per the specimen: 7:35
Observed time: 10:50
